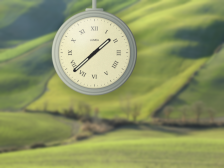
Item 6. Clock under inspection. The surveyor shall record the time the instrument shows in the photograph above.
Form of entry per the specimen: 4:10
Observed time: 1:38
